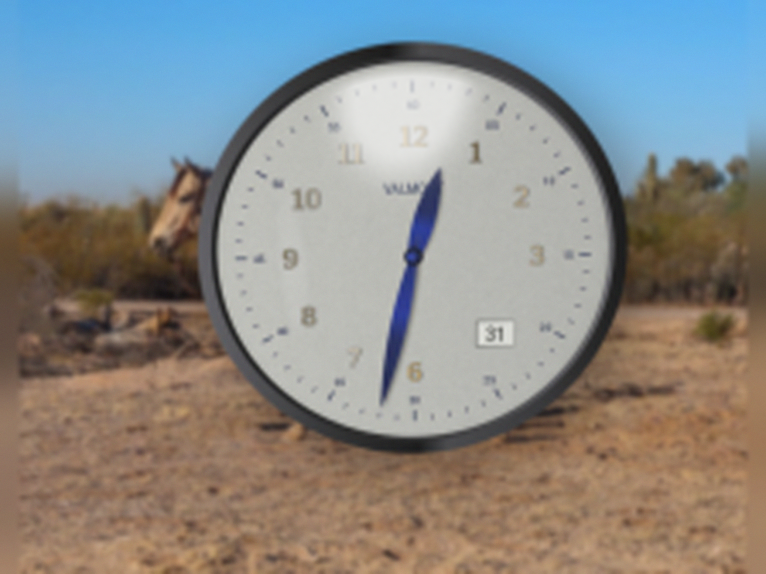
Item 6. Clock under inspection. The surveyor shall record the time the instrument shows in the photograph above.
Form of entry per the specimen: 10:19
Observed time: 12:32
